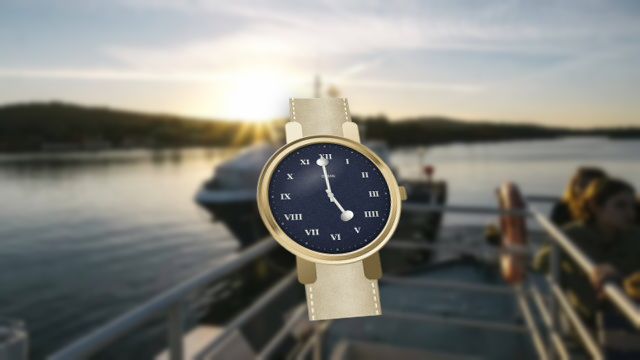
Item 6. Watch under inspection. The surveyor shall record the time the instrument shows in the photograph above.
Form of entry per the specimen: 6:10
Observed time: 4:59
